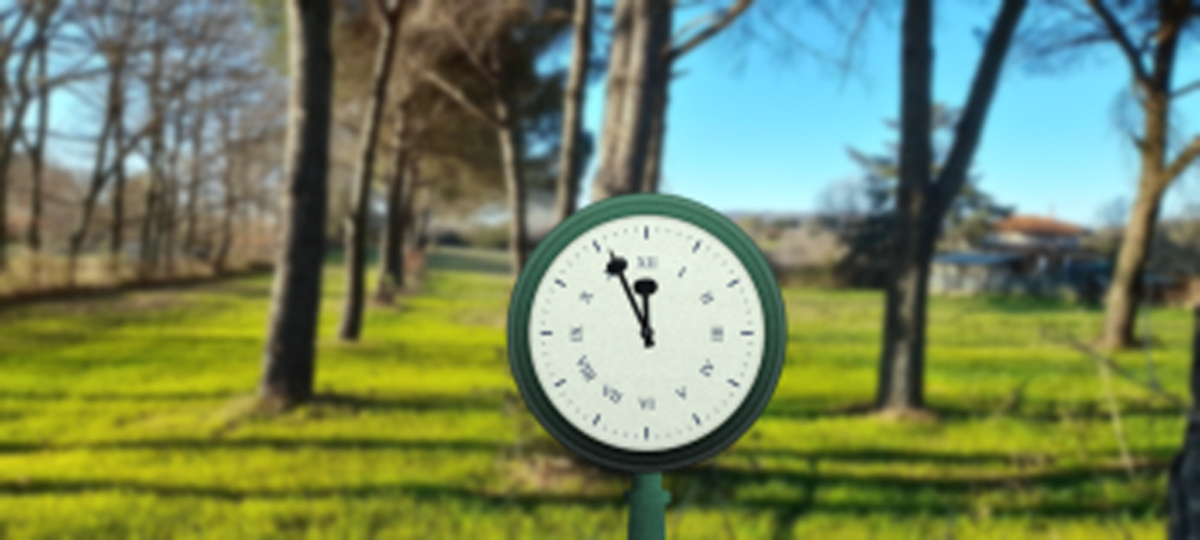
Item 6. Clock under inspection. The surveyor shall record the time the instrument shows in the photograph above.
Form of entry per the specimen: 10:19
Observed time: 11:56
